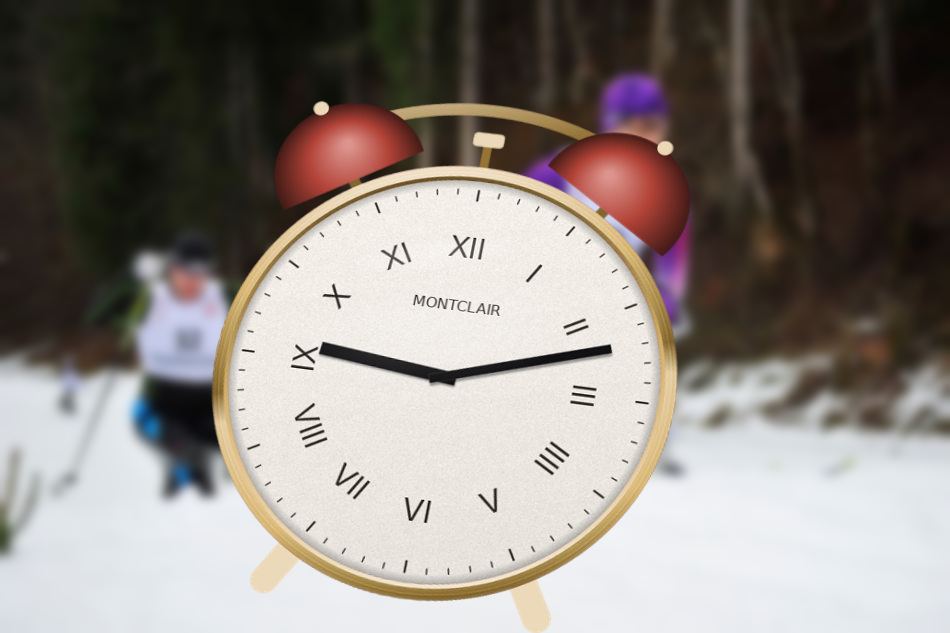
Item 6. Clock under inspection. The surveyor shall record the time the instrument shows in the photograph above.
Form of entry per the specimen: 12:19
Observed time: 9:12
